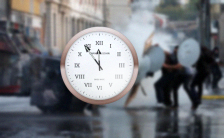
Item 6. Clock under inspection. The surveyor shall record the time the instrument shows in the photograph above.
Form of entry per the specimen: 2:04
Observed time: 11:54
